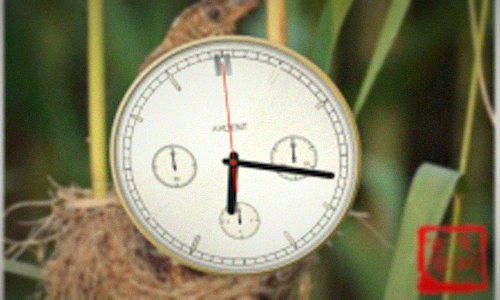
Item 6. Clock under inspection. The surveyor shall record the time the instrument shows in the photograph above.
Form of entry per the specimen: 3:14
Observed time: 6:17
